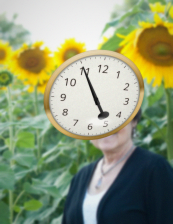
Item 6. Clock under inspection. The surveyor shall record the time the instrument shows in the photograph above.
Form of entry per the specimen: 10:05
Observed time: 4:55
